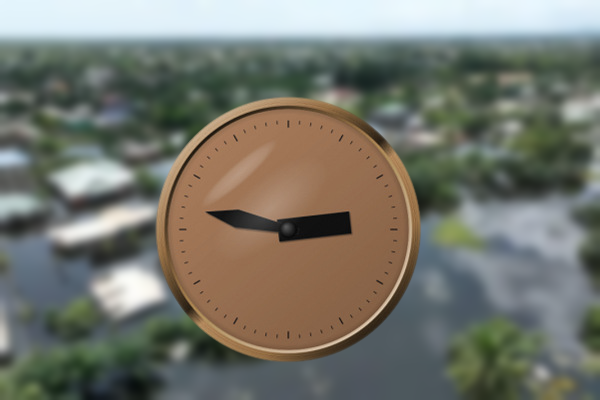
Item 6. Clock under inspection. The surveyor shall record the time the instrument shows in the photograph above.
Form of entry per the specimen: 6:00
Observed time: 2:47
